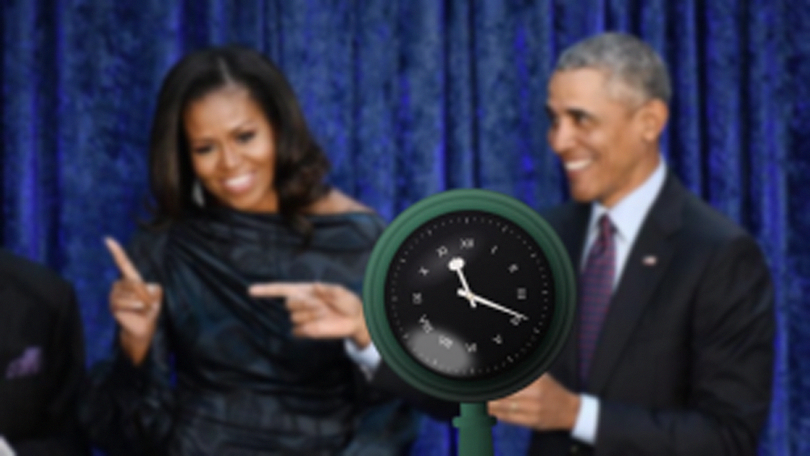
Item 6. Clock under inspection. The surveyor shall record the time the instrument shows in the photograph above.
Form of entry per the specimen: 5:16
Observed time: 11:19
